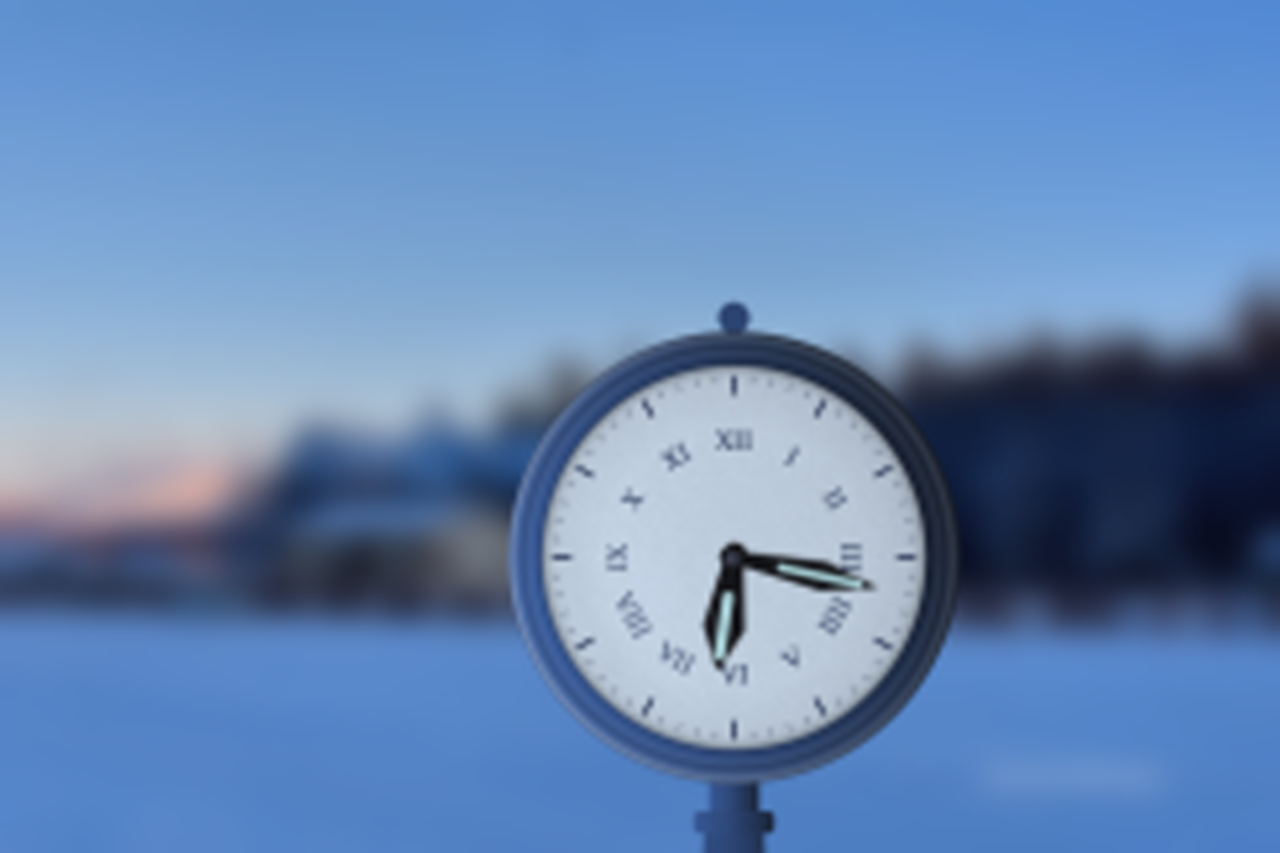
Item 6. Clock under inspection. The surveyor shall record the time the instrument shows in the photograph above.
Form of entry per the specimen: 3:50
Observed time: 6:17
